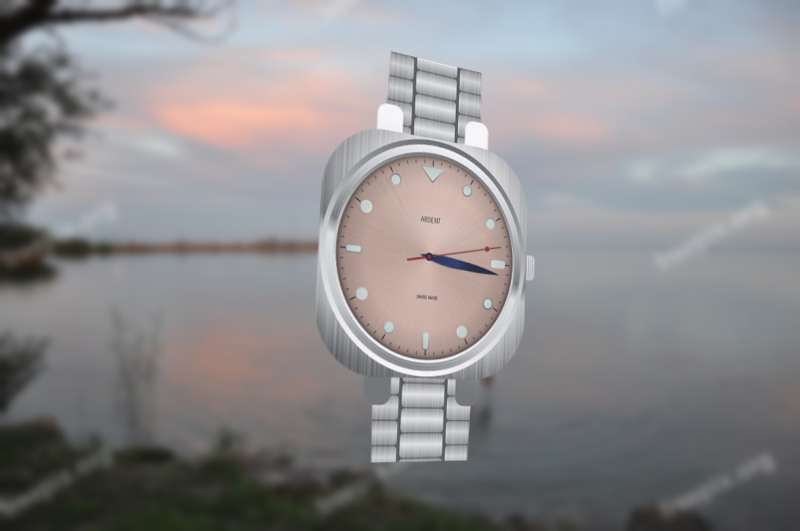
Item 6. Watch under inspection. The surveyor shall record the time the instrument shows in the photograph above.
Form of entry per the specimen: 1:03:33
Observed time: 3:16:13
